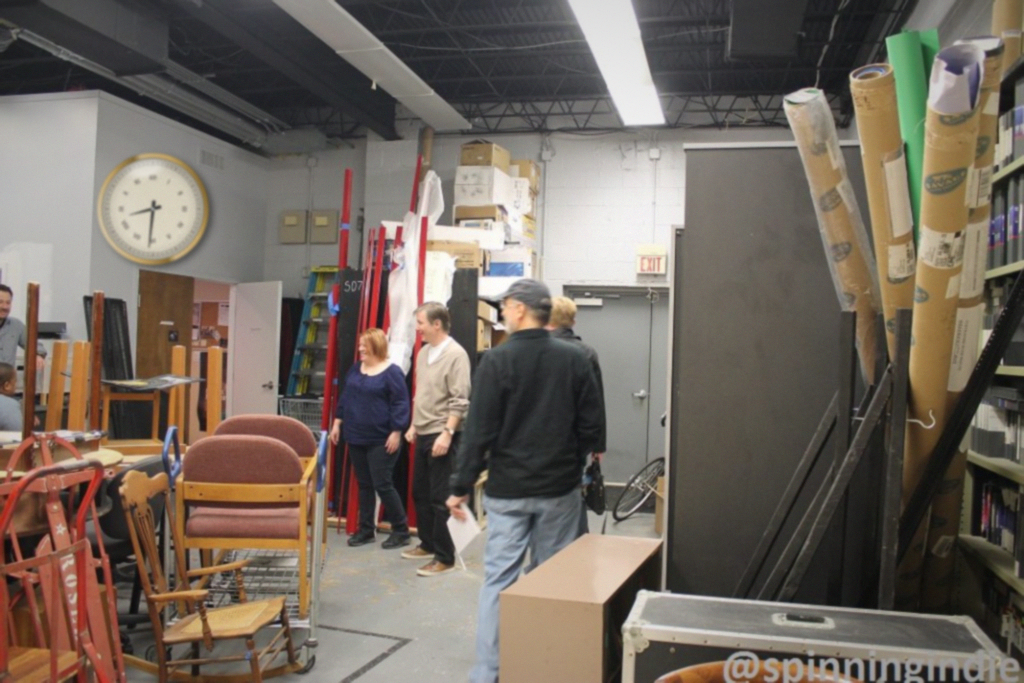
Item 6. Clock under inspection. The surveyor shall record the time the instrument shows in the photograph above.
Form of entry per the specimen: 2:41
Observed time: 8:31
